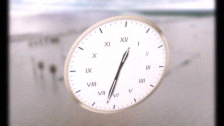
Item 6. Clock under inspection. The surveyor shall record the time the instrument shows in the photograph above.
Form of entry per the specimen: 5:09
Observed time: 12:32
